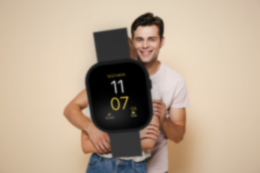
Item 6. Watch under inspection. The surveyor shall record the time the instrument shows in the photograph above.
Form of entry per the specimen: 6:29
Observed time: 11:07
